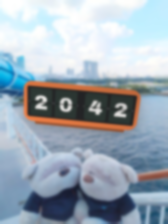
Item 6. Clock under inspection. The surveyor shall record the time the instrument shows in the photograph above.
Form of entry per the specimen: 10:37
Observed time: 20:42
